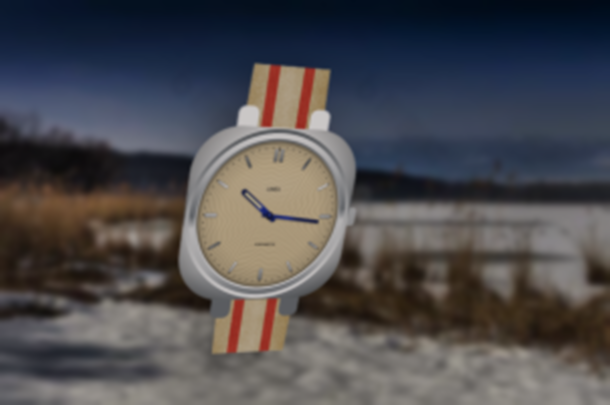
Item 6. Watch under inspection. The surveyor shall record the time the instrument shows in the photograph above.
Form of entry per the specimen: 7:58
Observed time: 10:16
